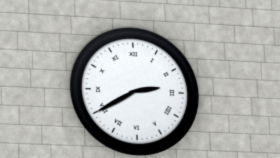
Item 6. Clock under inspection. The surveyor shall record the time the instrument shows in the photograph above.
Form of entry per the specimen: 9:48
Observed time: 2:40
